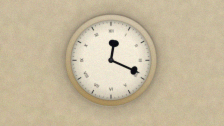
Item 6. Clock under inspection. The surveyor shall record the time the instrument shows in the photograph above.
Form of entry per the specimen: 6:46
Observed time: 12:19
